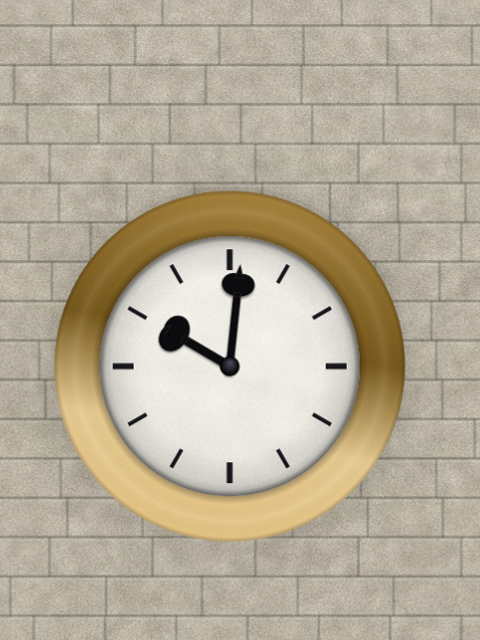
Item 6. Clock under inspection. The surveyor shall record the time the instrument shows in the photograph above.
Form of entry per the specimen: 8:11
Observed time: 10:01
